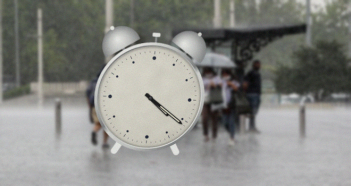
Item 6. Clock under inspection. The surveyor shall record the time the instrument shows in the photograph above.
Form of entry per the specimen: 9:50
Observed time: 4:21
